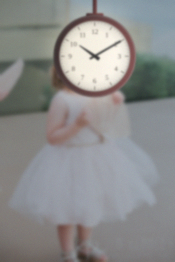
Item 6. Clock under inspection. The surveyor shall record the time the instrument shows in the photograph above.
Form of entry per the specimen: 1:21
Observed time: 10:10
